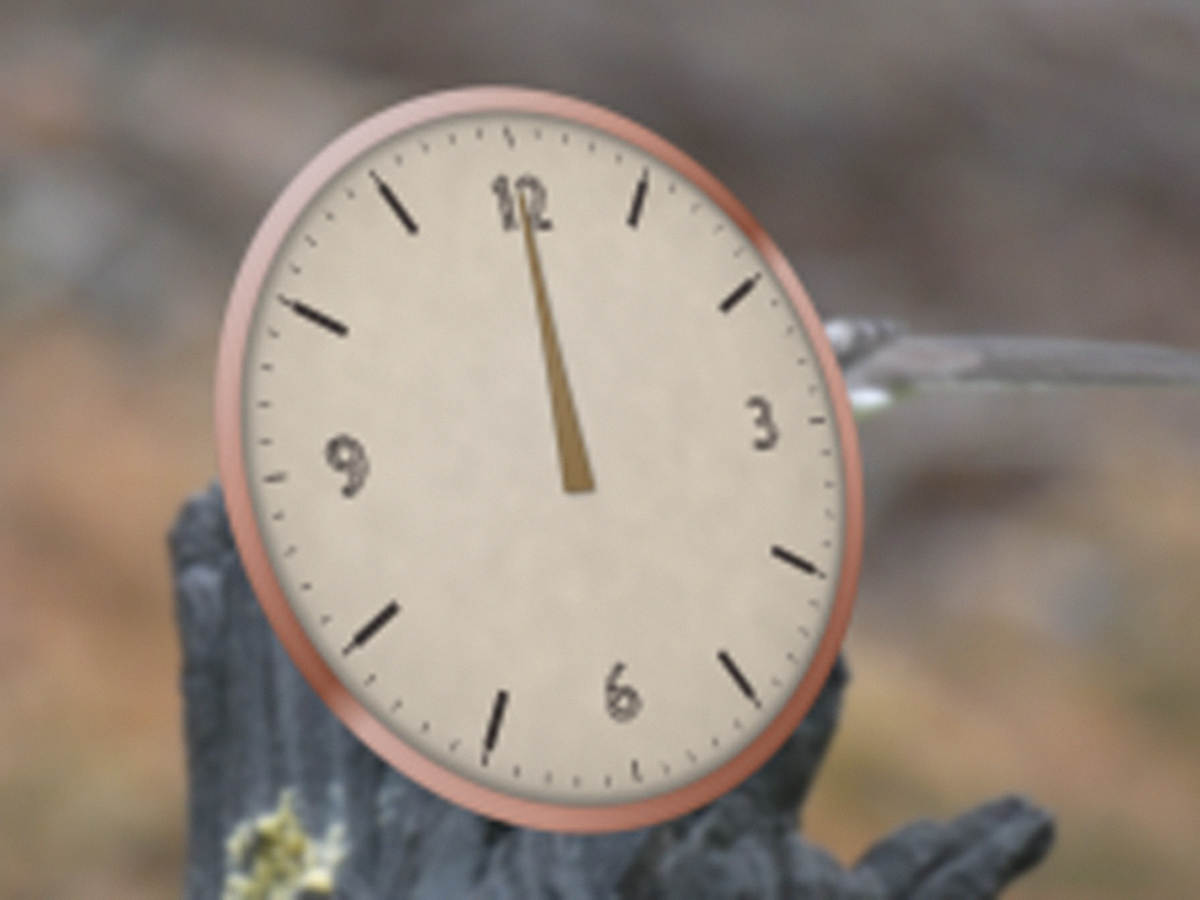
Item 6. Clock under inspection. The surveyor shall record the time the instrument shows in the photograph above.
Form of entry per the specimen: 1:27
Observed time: 12:00
